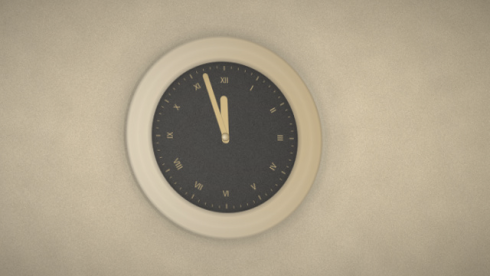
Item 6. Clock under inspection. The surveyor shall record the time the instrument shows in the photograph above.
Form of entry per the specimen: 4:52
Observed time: 11:57
